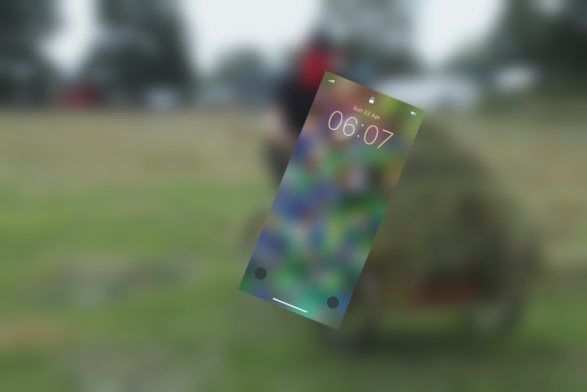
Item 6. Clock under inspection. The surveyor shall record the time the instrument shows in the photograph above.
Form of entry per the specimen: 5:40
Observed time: 6:07
